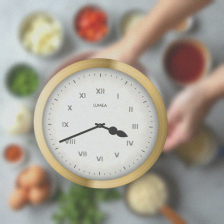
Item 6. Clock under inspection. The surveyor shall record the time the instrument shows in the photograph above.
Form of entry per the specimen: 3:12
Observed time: 3:41
